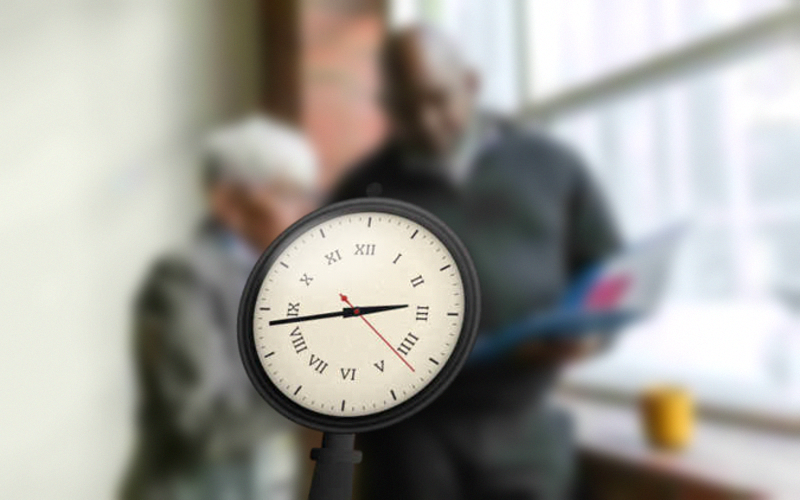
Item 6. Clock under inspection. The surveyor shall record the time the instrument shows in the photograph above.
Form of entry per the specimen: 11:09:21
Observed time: 2:43:22
